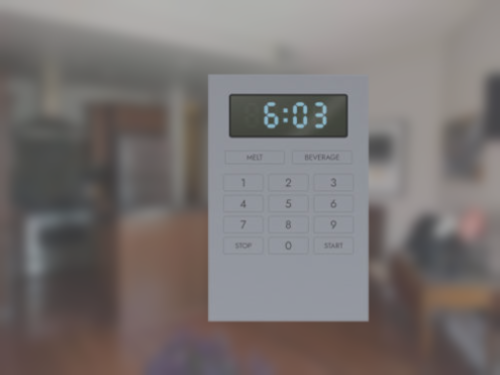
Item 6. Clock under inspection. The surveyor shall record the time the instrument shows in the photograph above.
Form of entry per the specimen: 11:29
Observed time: 6:03
